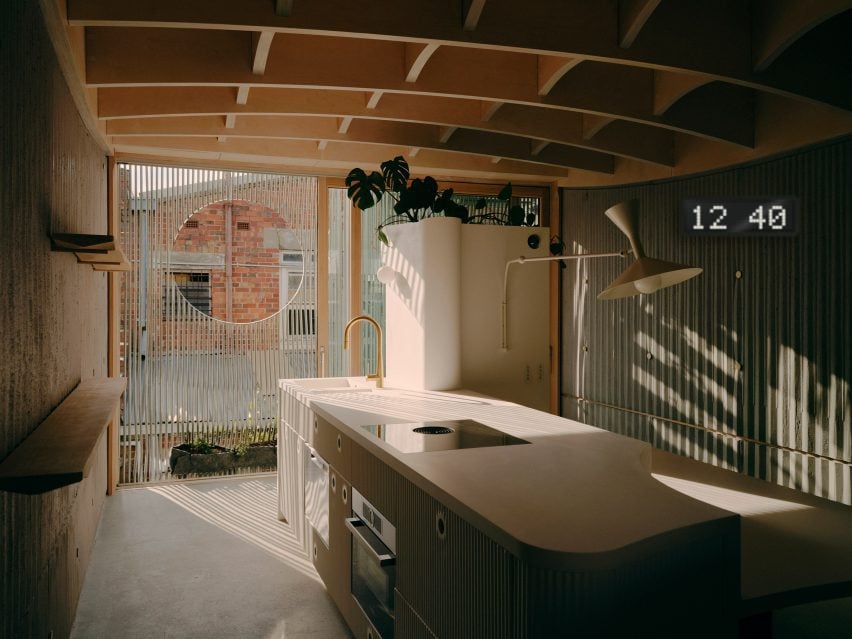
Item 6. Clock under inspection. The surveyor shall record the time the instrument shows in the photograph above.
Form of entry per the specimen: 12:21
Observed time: 12:40
